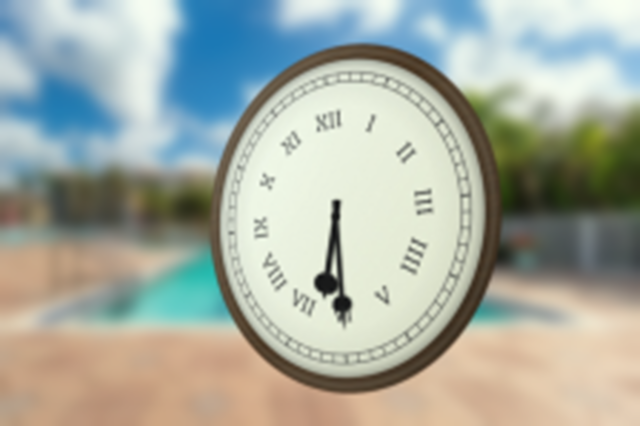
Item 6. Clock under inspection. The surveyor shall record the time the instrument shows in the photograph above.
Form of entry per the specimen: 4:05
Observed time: 6:30
